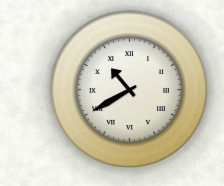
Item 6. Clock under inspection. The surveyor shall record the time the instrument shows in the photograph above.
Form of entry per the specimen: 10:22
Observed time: 10:40
